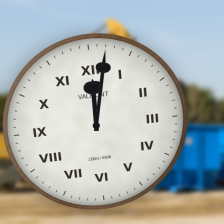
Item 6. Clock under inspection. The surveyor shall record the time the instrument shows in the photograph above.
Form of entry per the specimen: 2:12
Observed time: 12:02
